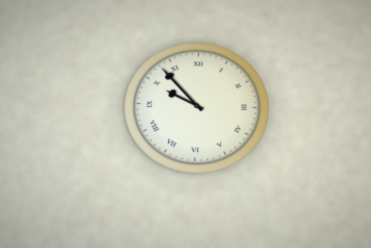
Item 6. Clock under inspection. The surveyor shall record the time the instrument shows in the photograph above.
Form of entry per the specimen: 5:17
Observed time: 9:53
